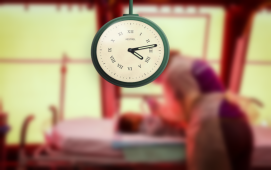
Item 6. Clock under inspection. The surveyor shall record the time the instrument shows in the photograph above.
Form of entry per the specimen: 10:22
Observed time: 4:13
